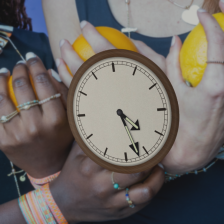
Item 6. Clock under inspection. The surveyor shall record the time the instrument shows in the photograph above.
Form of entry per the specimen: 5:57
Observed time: 4:27
